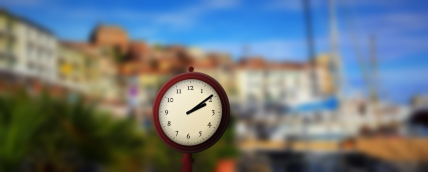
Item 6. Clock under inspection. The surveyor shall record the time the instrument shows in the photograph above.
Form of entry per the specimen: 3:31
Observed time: 2:09
